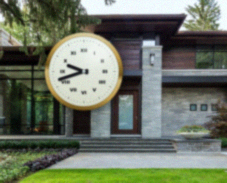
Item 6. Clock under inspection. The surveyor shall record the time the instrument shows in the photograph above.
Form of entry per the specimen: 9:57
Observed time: 9:42
